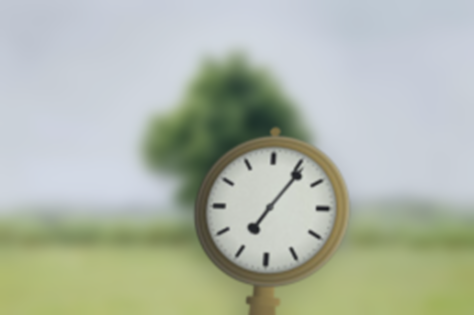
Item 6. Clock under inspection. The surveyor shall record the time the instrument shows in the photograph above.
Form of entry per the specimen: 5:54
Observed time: 7:06
